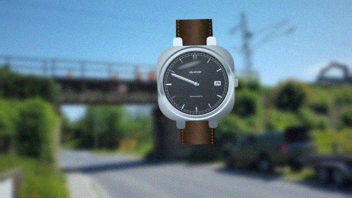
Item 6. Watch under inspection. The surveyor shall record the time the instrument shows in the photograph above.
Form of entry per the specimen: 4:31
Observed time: 9:49
